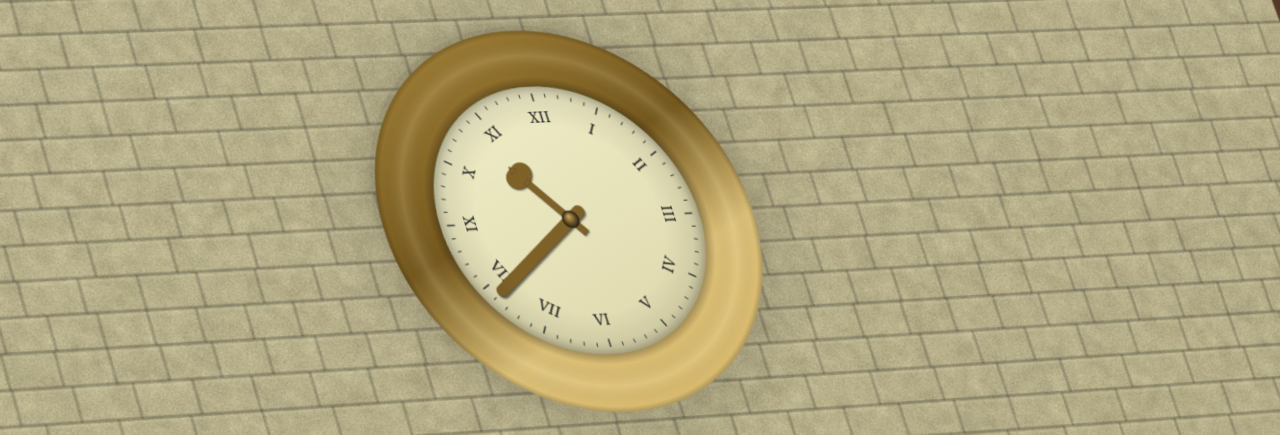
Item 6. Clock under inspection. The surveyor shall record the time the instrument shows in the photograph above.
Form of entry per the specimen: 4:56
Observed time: 10:39
